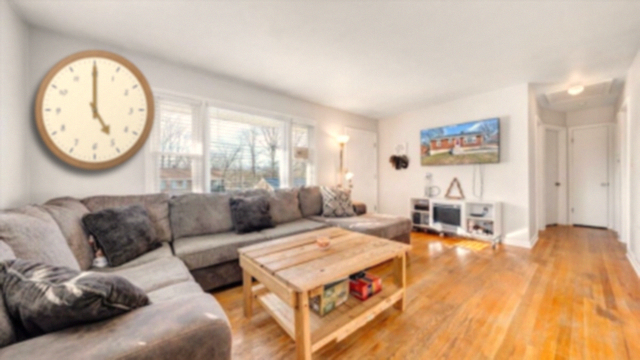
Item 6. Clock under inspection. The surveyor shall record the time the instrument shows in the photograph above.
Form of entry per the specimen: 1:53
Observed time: 5:00
